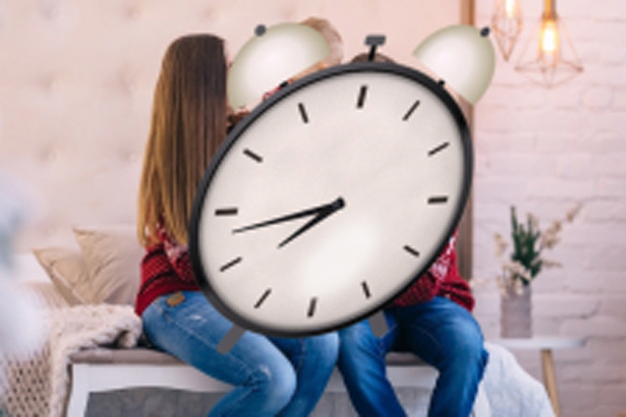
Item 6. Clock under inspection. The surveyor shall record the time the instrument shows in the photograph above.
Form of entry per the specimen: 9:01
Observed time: 7:43
